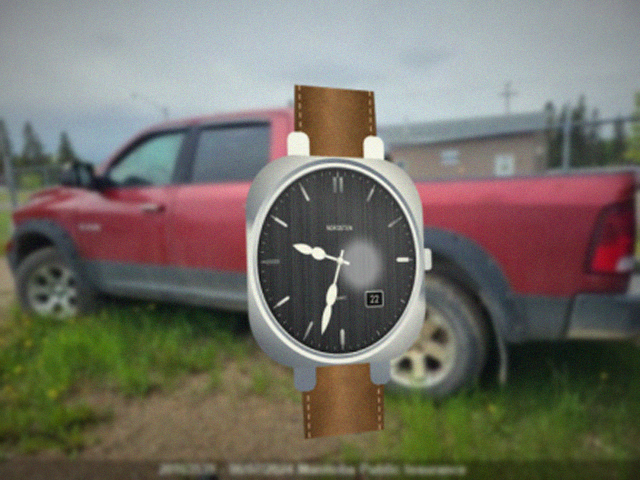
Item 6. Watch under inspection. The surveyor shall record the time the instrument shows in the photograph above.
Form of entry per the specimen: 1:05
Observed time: 9:33
